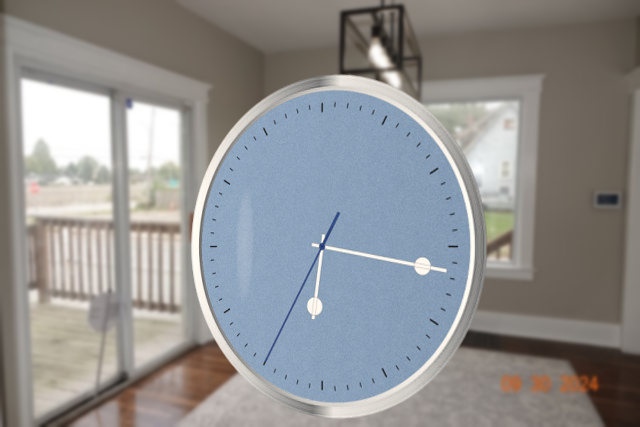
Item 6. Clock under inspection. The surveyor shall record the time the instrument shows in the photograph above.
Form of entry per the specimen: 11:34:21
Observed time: 6:16:35
